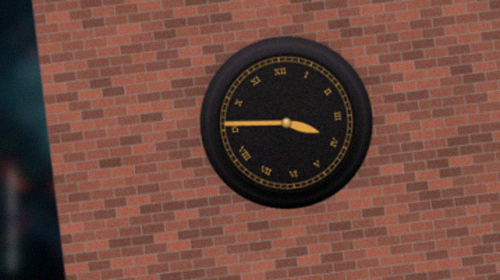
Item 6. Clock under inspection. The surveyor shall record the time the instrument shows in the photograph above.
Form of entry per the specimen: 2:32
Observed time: 3:46
